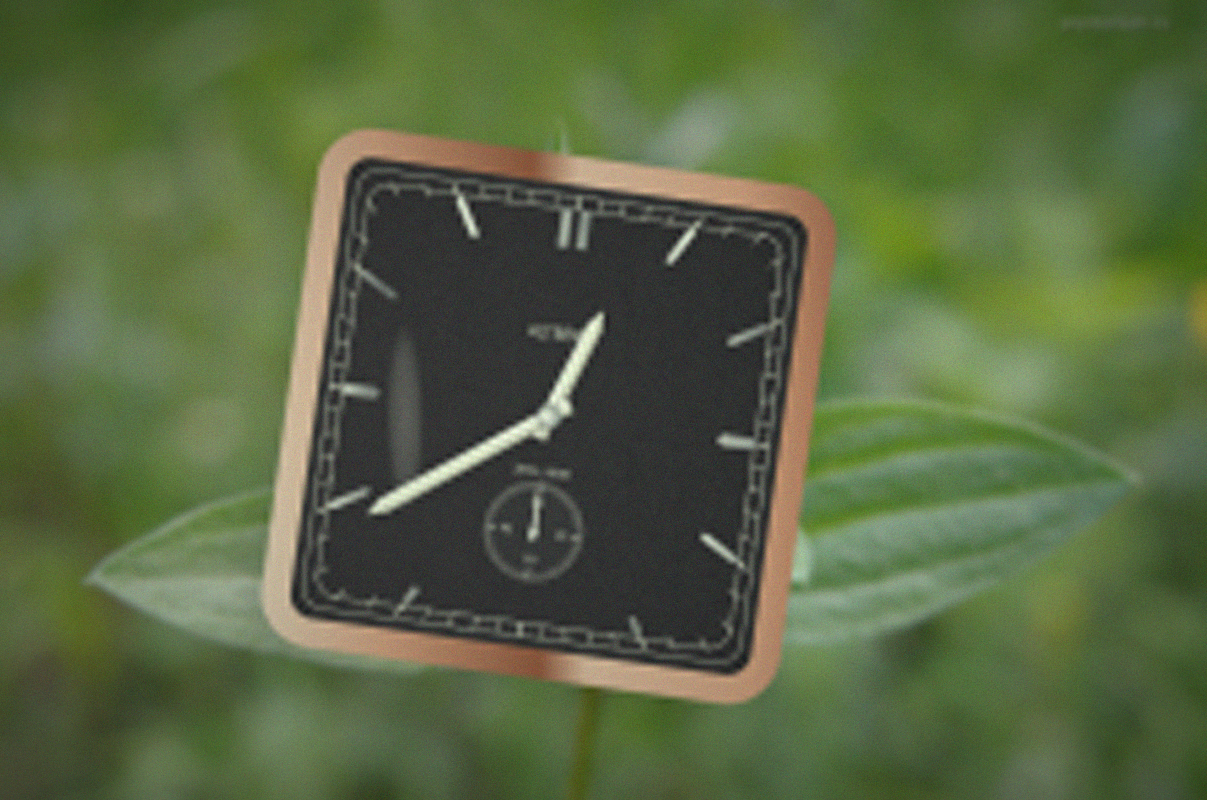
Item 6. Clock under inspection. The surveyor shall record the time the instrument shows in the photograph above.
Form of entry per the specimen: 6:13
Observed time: 12:39
